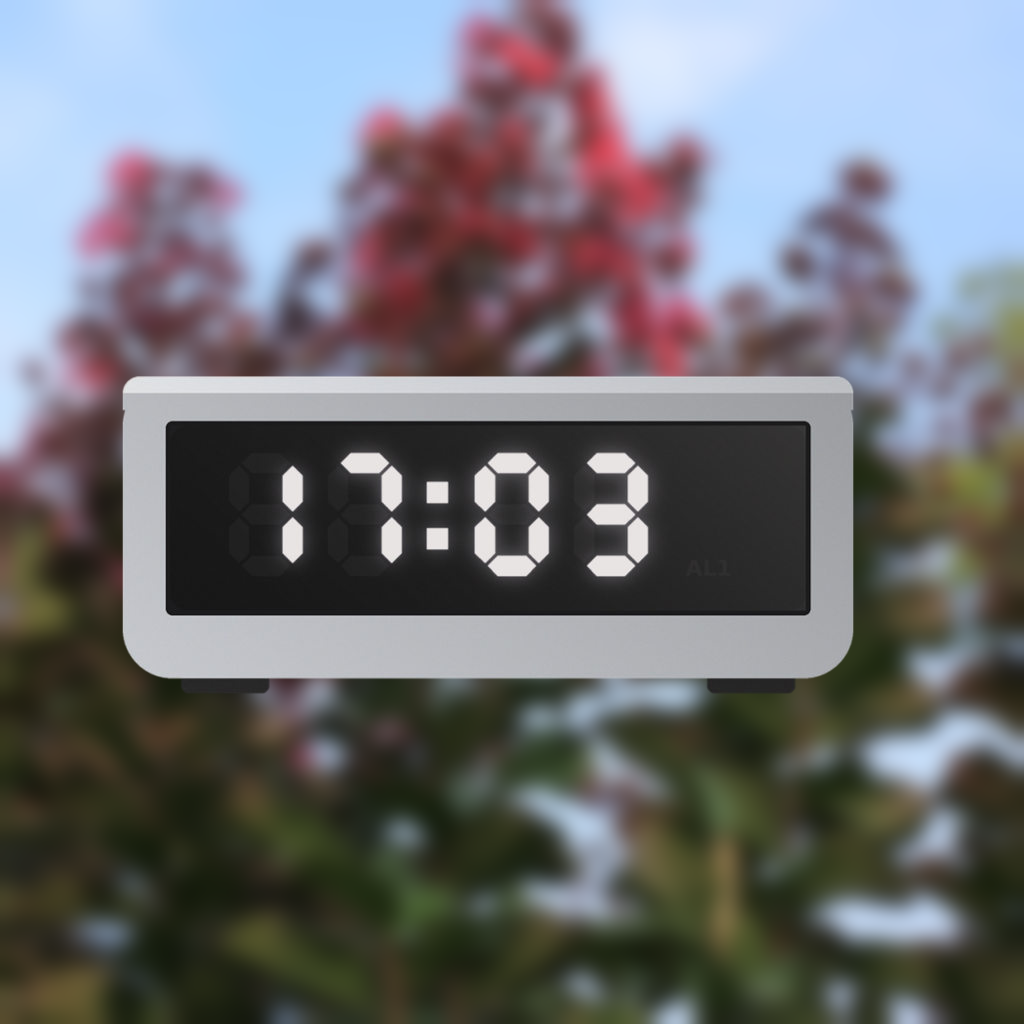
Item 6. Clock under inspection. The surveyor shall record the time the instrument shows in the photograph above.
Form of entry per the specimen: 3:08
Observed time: 17:03
